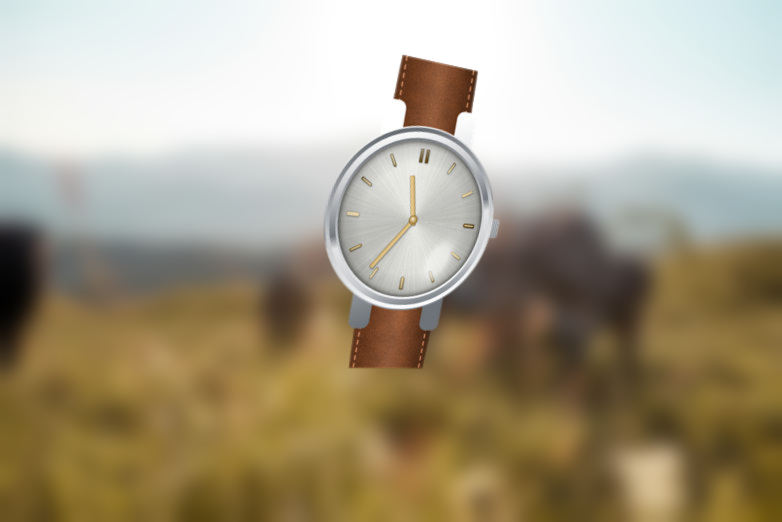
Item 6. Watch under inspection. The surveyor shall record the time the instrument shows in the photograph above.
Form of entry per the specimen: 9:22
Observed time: 11:36
